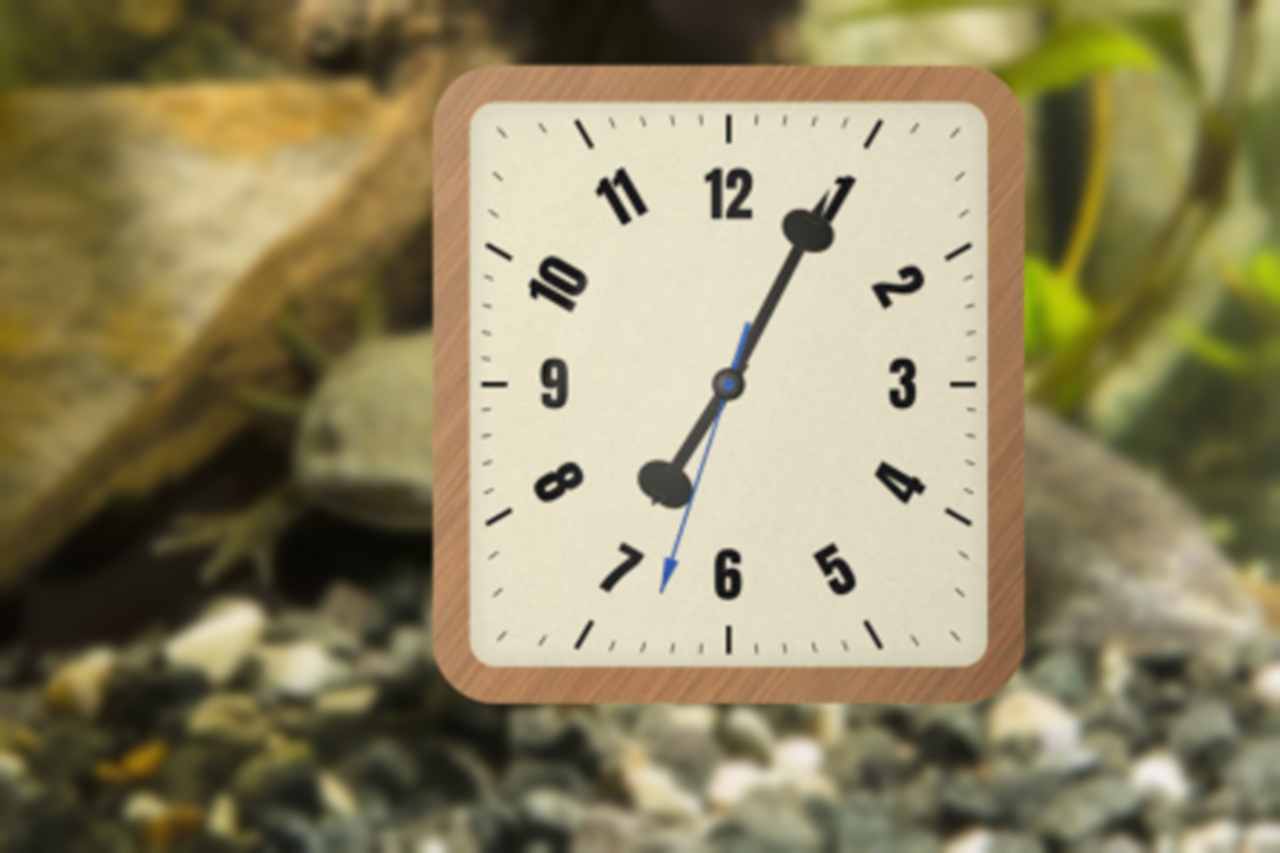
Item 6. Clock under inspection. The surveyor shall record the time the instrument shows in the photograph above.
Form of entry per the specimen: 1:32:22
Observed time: 7:04:33
